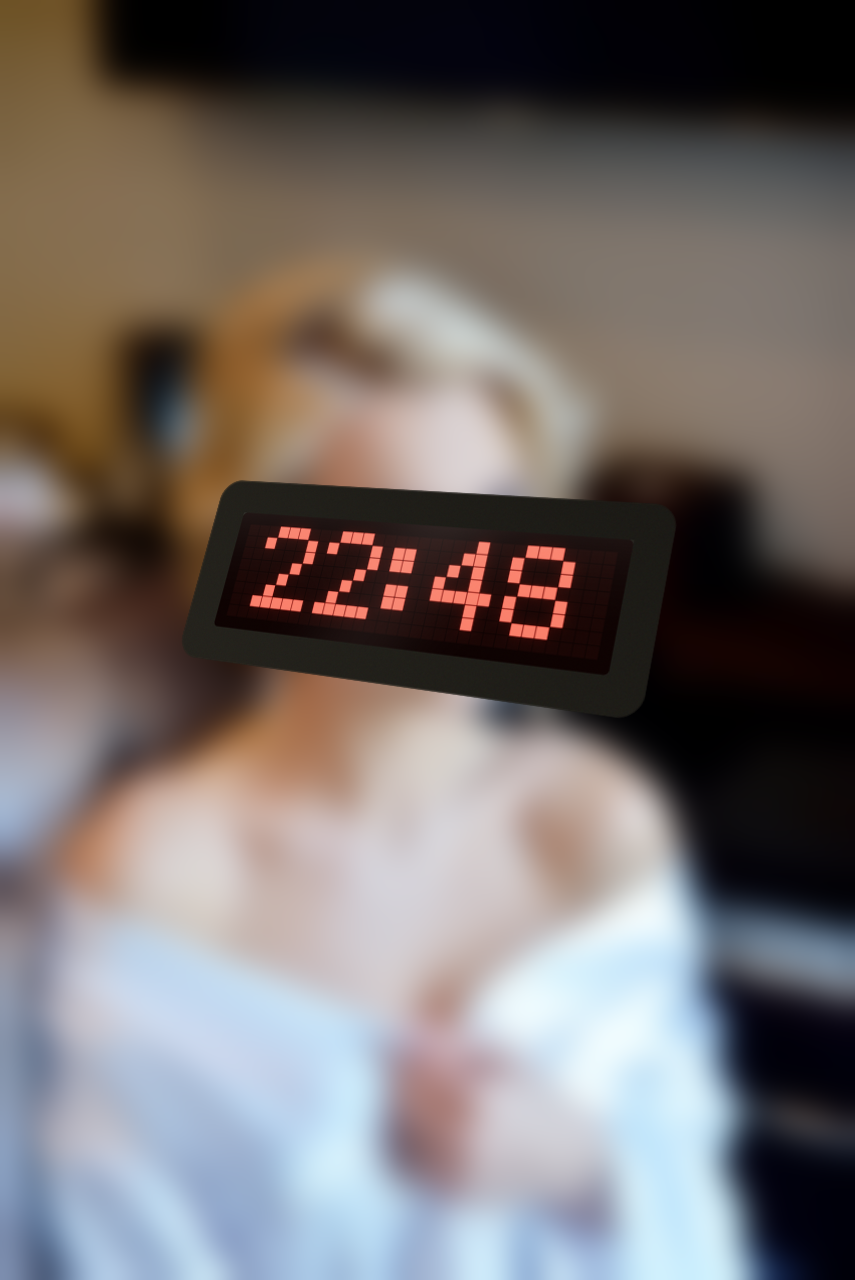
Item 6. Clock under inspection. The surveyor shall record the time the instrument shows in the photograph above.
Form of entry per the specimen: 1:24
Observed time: 22:48
